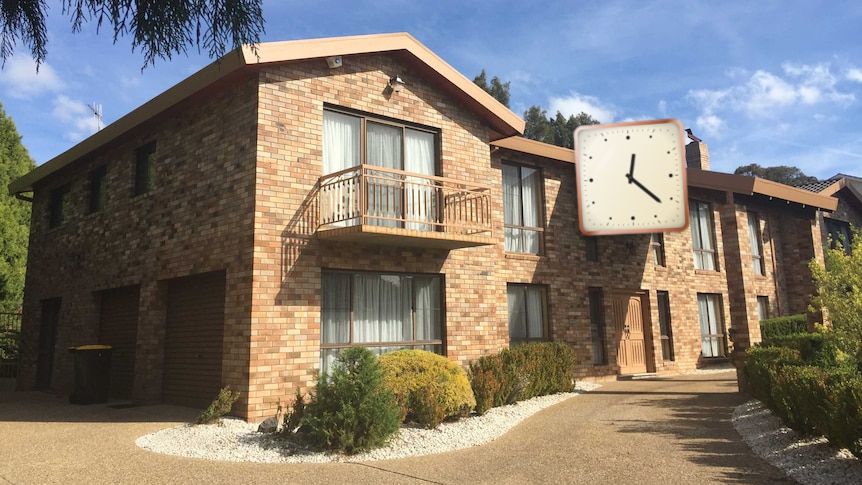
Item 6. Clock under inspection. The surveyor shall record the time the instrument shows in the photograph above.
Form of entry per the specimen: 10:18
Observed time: 12:22
